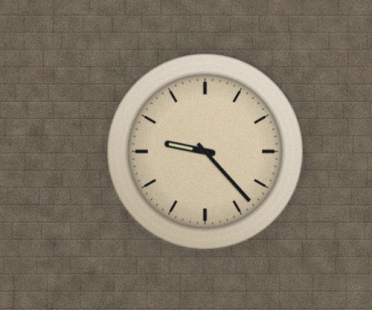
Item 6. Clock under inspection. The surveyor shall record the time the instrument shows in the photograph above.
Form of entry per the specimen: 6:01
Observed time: 9:23
